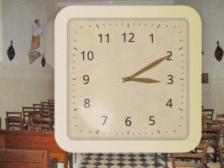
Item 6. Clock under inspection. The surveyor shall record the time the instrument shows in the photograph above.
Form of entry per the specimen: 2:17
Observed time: 3:10
